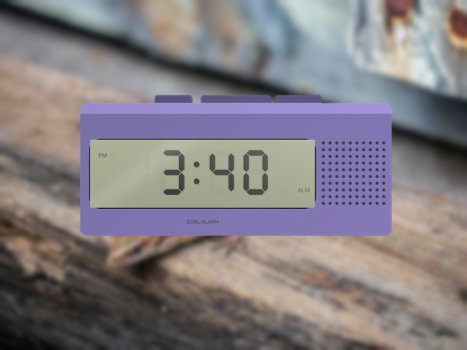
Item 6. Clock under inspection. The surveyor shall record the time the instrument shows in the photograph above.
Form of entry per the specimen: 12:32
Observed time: 3:40
